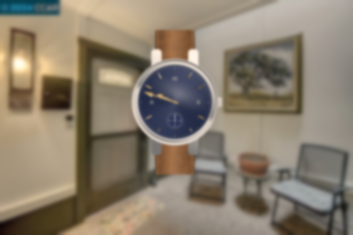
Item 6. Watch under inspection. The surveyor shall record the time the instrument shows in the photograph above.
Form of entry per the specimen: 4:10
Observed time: 9:48
